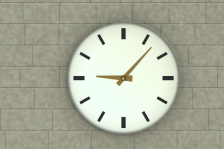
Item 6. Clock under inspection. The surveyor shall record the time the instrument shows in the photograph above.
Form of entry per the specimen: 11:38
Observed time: 9:07
